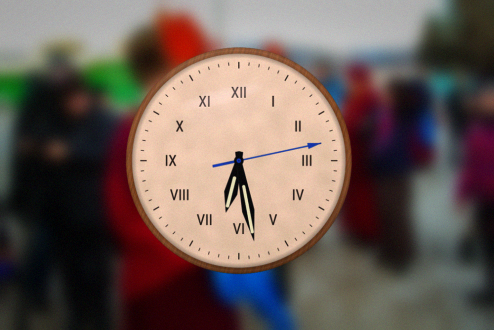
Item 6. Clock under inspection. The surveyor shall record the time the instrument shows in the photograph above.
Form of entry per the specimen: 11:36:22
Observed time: 6:28:13
